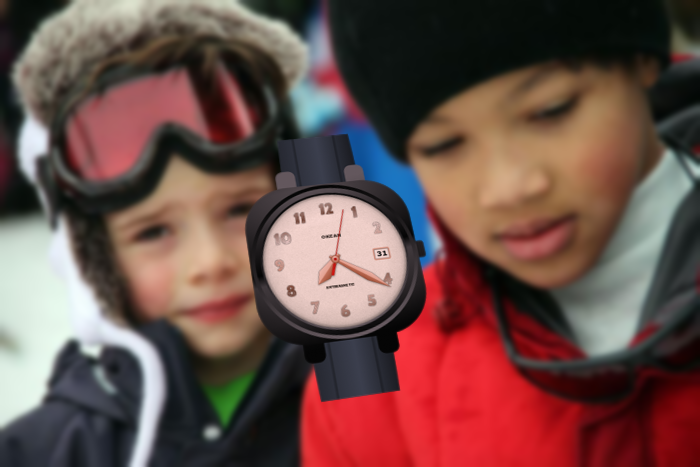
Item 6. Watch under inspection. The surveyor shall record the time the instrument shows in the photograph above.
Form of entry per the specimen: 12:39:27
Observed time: 7:21:03
